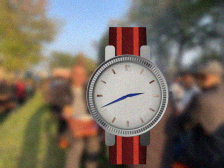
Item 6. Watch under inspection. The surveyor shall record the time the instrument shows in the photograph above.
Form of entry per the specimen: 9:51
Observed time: 2:41
